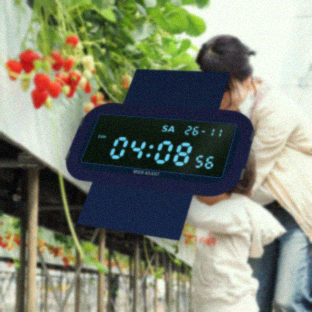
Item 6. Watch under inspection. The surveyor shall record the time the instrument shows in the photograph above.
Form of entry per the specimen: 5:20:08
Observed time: 4:08:56
